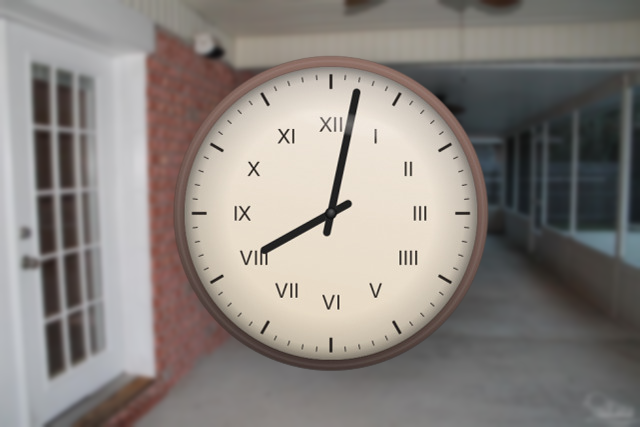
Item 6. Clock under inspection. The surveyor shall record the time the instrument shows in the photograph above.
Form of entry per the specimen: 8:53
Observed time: 8:02
